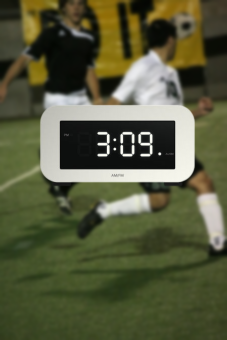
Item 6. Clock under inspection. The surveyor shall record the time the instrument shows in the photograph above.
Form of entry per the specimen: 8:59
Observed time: 3:09
